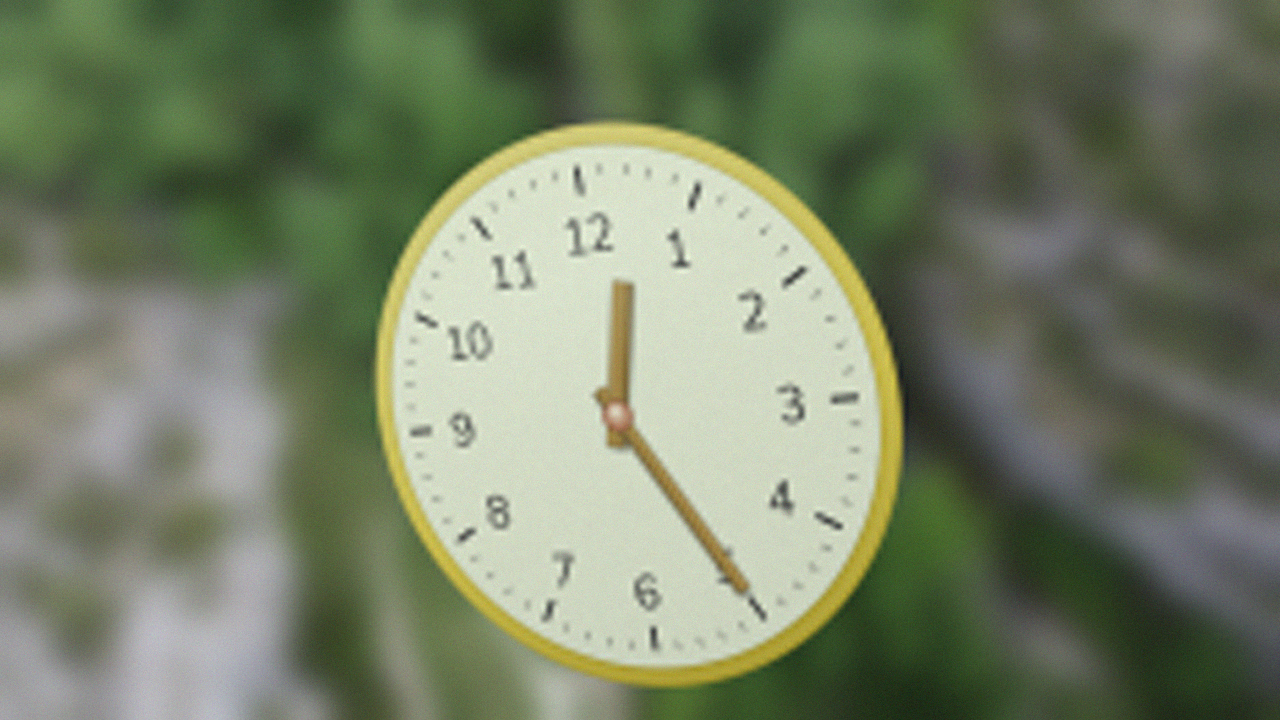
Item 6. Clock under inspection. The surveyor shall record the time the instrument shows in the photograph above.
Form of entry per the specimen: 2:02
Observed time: 12:25
